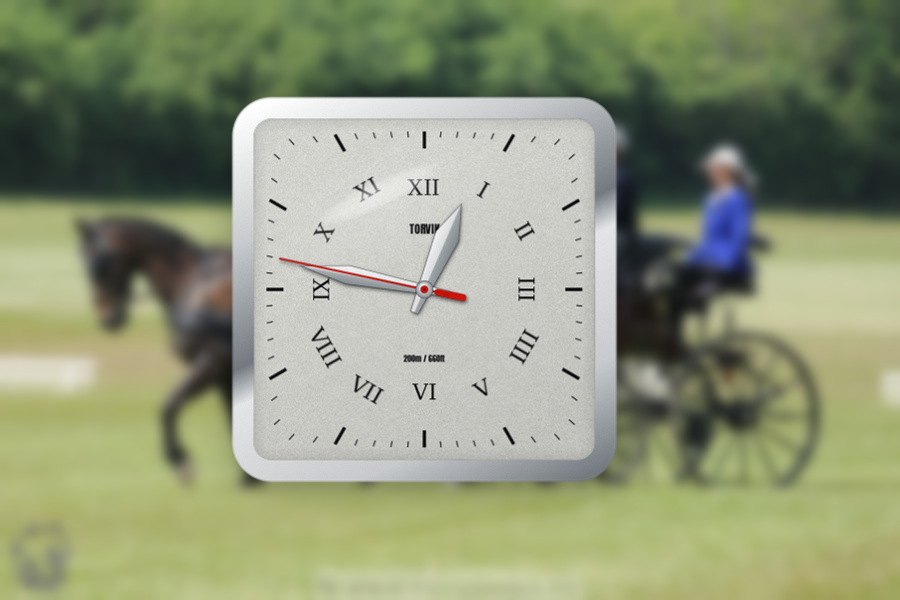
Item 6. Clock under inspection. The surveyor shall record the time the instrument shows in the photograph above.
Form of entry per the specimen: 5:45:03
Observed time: 12:46:47
